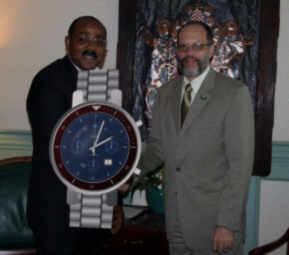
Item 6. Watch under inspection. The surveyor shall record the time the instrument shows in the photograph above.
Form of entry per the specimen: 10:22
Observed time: 2:03
